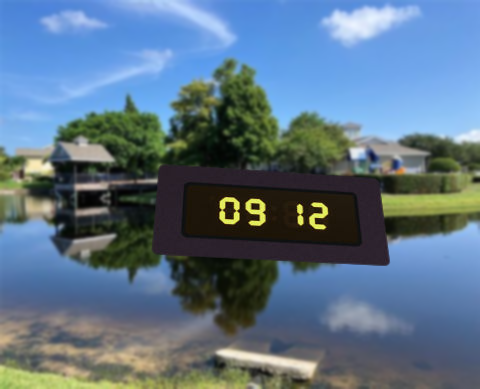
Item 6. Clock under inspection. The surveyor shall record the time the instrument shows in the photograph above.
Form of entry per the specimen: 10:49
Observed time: 9:12
